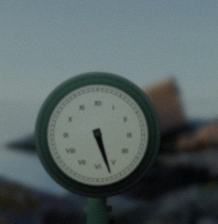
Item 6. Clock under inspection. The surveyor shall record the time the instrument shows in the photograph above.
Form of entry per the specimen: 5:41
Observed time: 5:27
